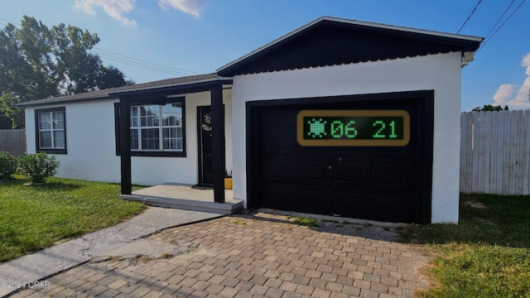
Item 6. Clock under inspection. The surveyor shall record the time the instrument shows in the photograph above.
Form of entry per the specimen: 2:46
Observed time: 6:21
